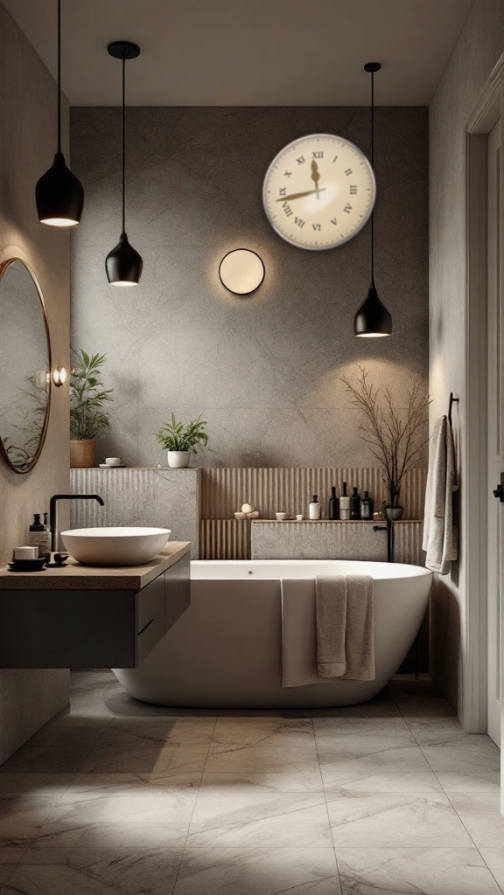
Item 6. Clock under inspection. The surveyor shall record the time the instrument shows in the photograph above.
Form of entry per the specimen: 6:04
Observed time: 11:43
